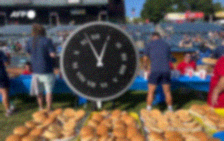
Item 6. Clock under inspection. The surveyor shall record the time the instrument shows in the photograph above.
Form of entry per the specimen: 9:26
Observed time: 12:57
